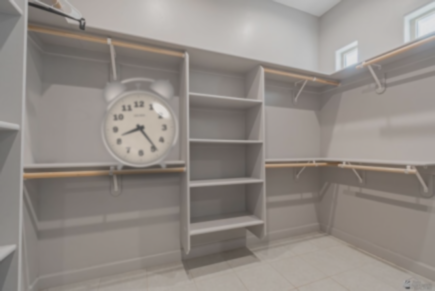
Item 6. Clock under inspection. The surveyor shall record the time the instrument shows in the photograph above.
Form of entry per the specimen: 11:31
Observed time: 8:24
